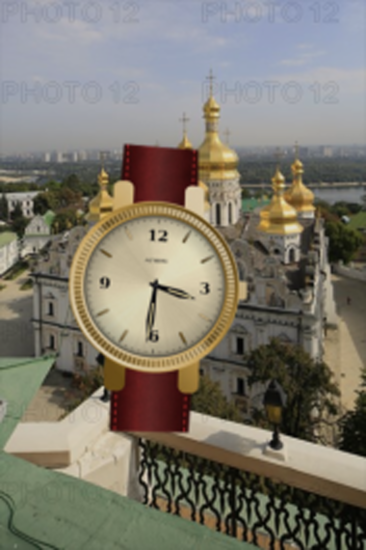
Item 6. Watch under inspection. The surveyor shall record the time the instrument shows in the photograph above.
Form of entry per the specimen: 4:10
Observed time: 3:31
